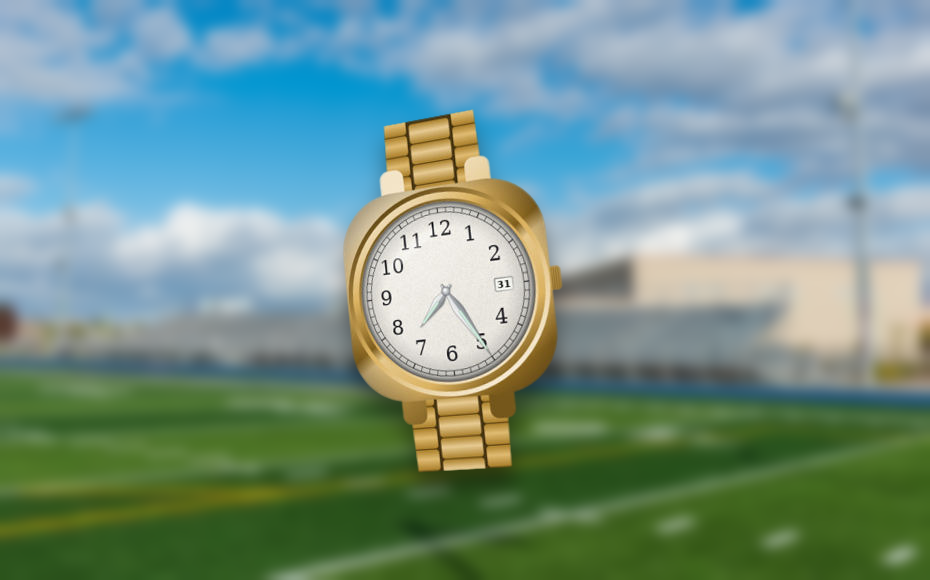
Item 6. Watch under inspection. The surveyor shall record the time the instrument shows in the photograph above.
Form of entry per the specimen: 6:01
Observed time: 7:25
